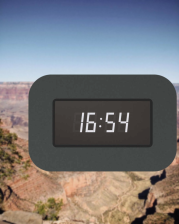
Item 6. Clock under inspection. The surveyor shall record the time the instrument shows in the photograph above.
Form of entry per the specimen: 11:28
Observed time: 16:54
